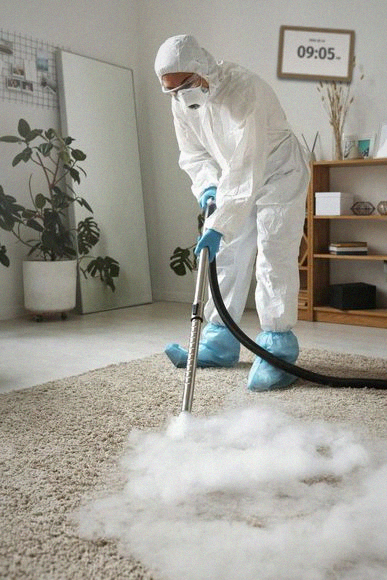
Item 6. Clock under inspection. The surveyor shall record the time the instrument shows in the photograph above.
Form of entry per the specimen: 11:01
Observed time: 9:05
